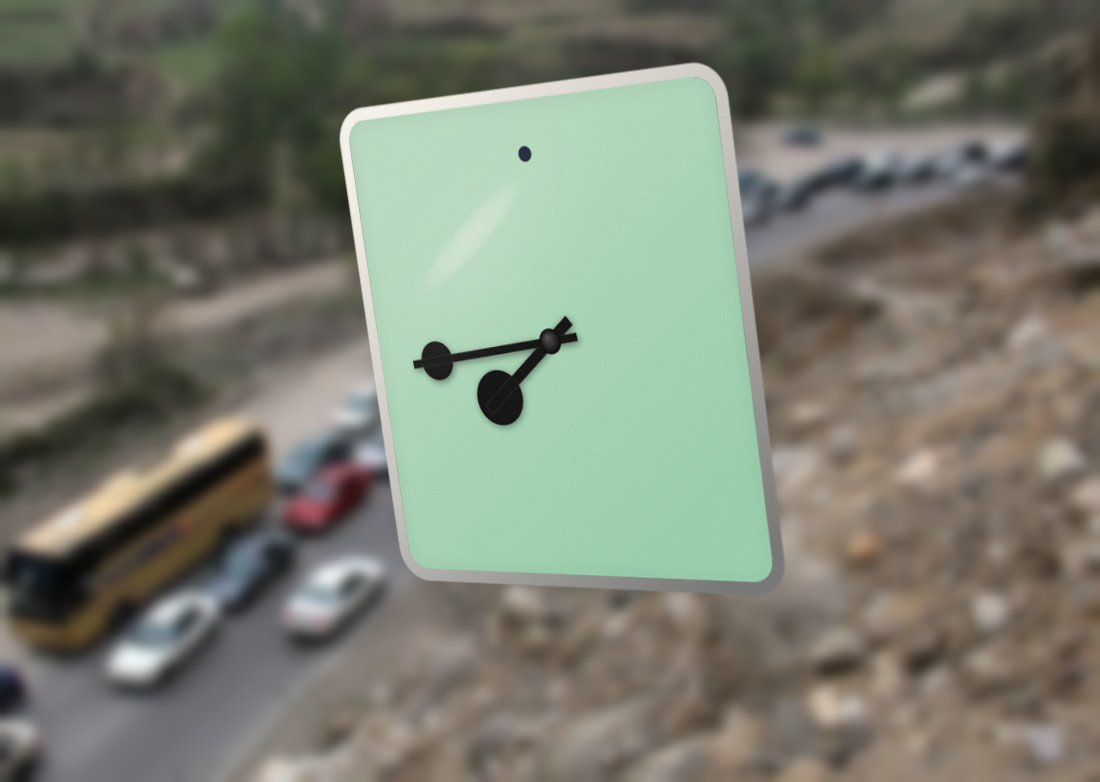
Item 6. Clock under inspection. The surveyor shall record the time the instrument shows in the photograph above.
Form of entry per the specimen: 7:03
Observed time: 7:44
